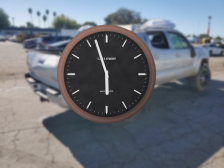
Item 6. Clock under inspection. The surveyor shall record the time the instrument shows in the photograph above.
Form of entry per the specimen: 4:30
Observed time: 5:57
